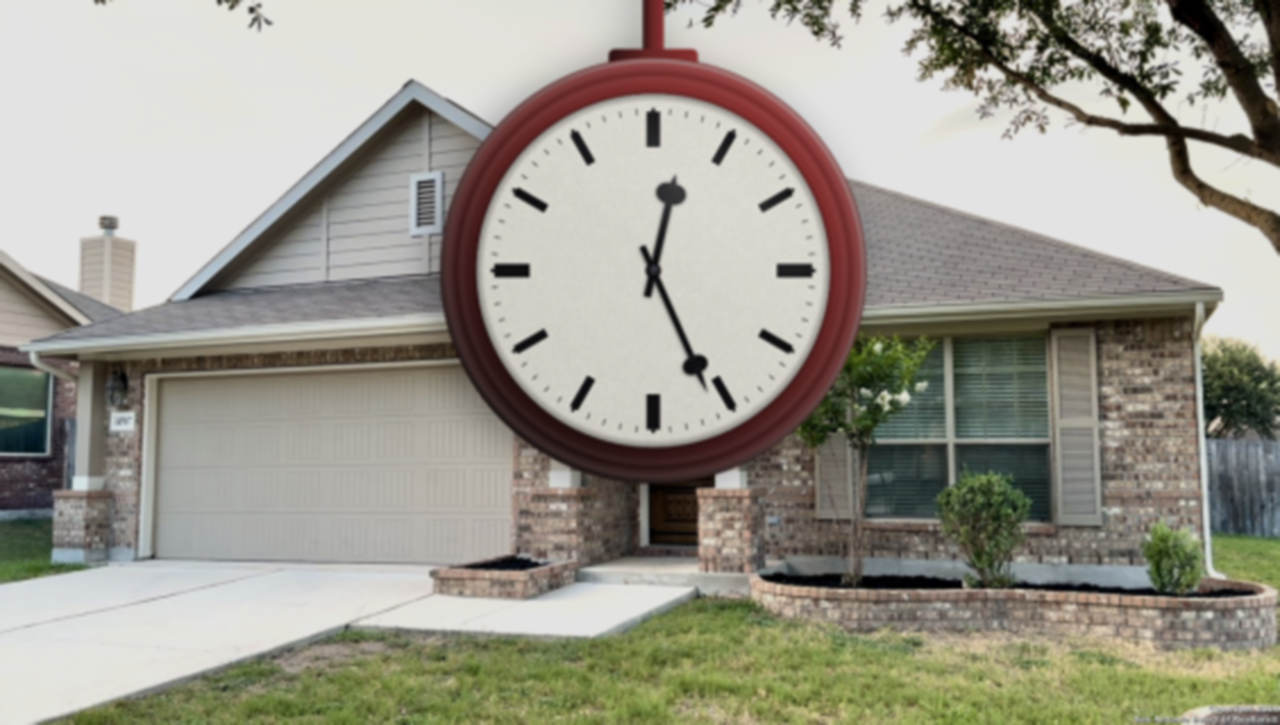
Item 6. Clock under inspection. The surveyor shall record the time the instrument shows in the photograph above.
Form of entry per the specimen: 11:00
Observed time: 12:26
